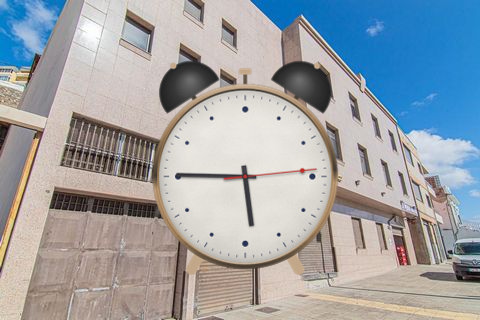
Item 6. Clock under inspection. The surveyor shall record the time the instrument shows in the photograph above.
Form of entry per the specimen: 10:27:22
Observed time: 5:45:14
